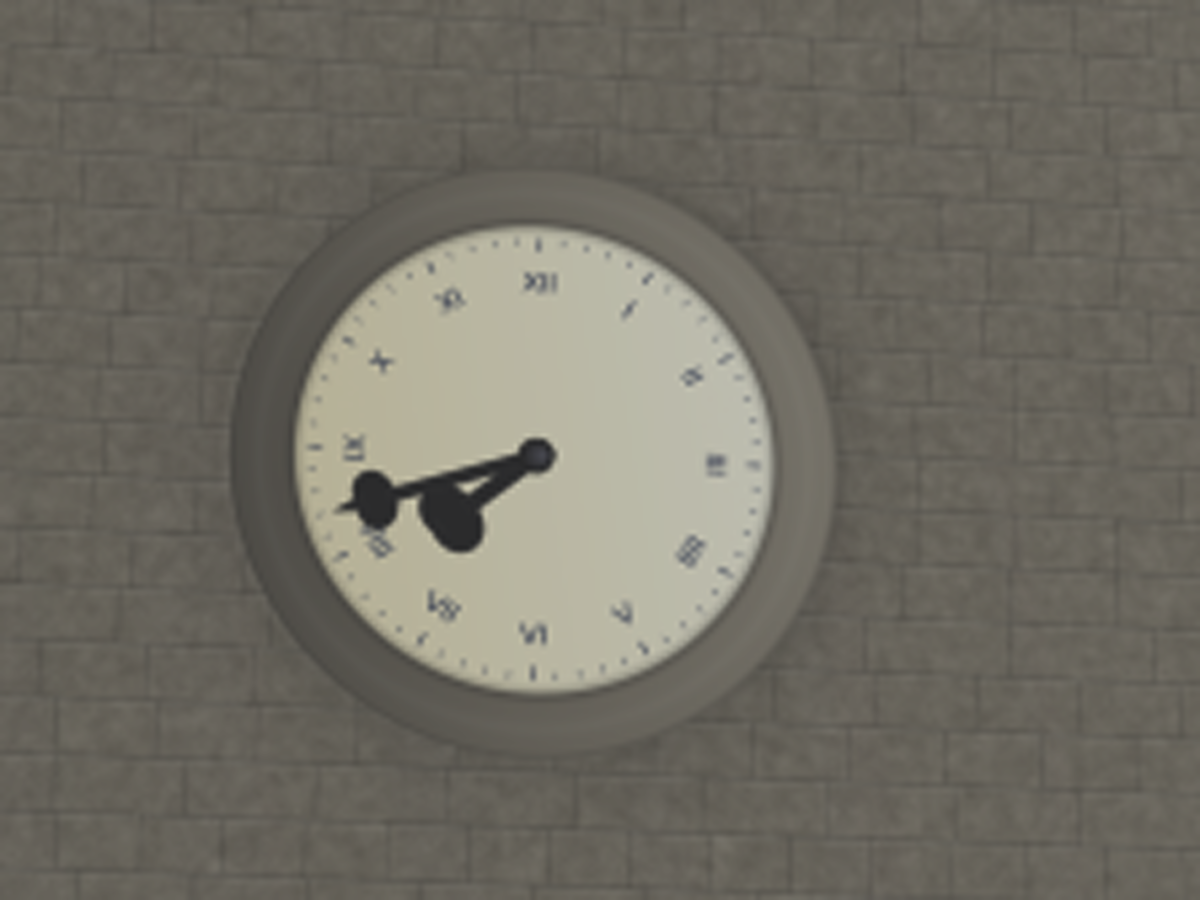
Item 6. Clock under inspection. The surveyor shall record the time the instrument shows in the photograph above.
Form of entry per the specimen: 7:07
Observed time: 7:42
